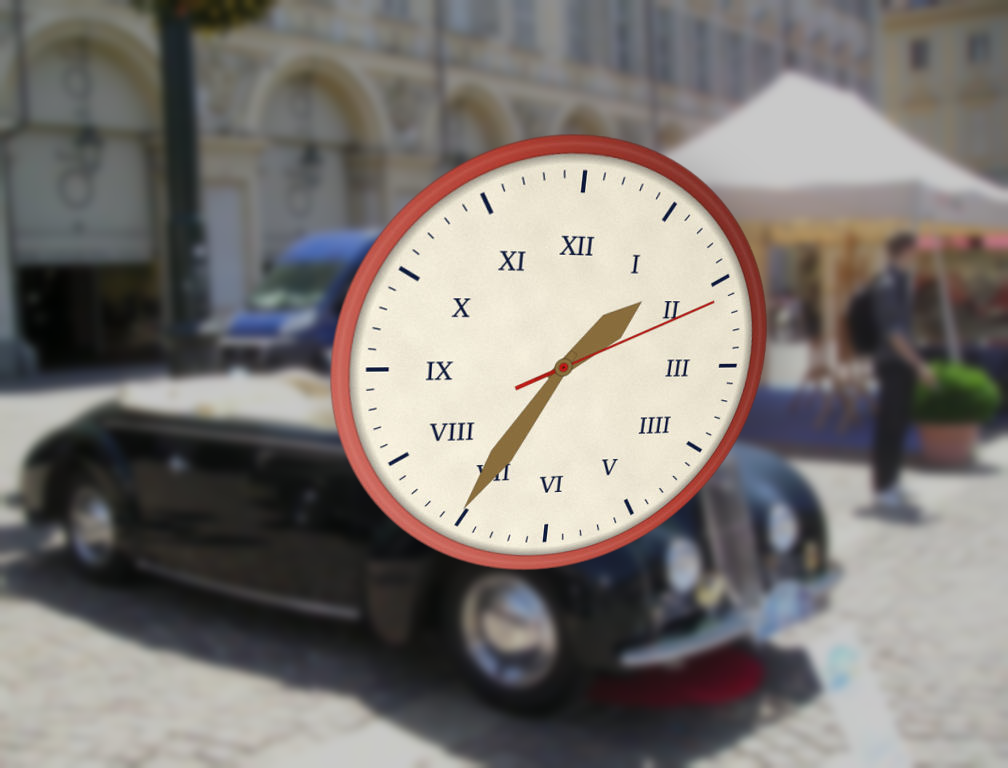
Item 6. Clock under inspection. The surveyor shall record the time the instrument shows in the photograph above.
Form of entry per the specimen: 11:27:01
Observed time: 1:35:11
